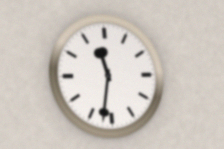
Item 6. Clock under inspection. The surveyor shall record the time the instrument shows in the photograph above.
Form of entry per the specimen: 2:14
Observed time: 11:32
